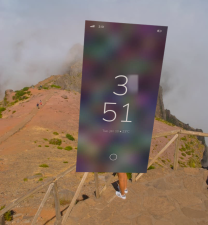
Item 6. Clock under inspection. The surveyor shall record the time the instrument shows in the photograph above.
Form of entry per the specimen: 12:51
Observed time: 3:51
